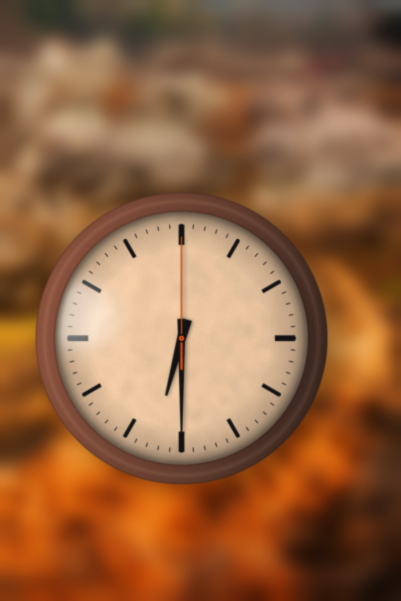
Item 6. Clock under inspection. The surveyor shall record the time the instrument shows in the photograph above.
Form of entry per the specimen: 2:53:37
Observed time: 6:30:00
